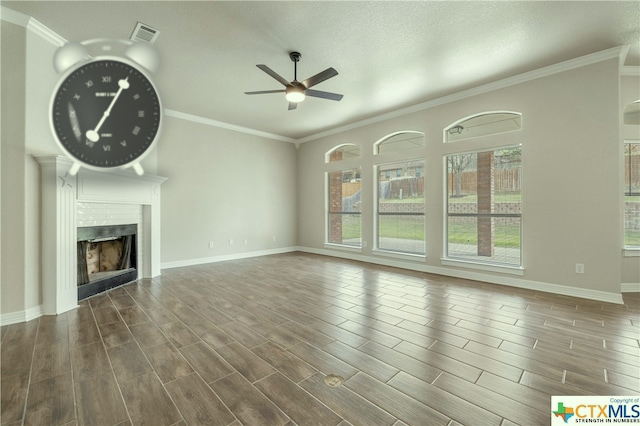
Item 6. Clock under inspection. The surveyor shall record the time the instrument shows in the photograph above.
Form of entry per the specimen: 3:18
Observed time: 7:05
